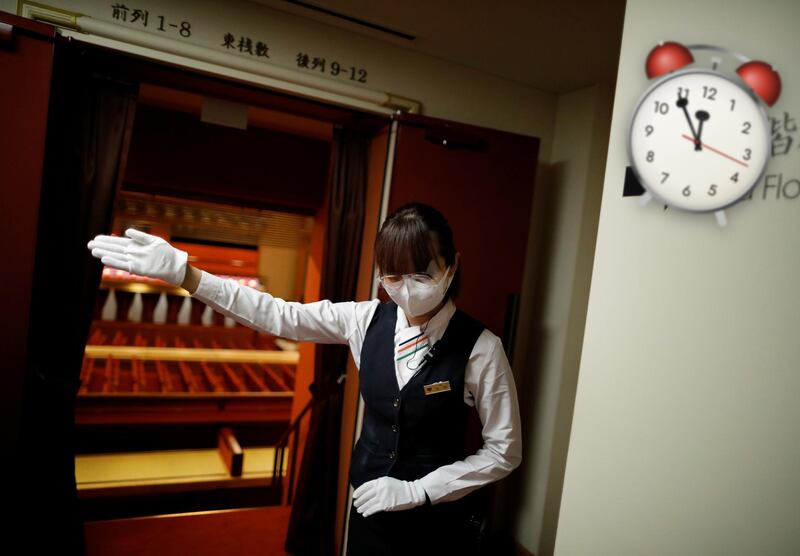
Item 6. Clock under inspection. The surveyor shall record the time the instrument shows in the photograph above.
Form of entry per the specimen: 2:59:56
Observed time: 11:54:17
